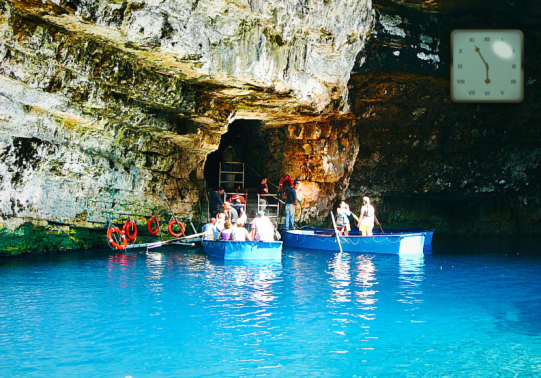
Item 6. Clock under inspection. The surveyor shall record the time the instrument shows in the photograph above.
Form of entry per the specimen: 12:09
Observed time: 5:55
